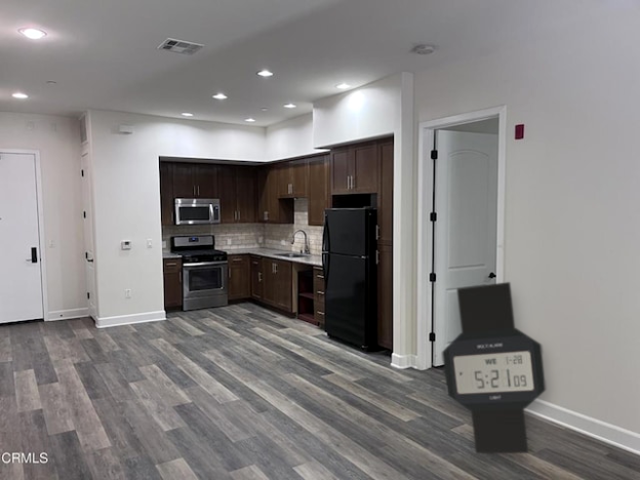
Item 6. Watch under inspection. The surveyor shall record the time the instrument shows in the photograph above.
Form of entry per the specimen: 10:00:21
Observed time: 5:21:09
